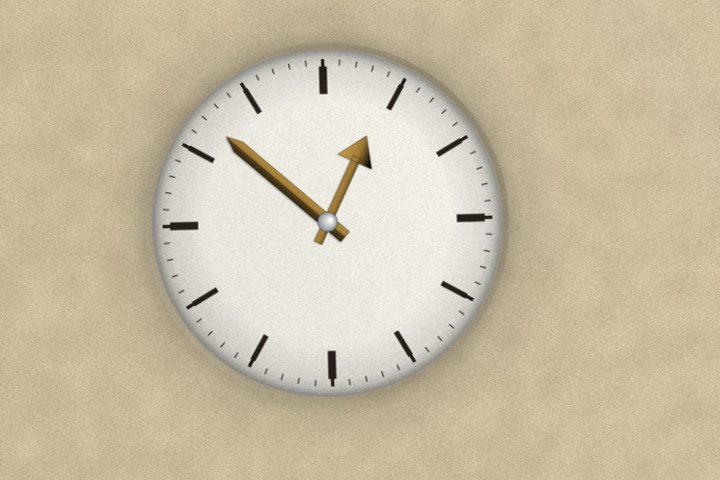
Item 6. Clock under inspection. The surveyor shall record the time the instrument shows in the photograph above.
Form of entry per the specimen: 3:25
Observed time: 12:52
